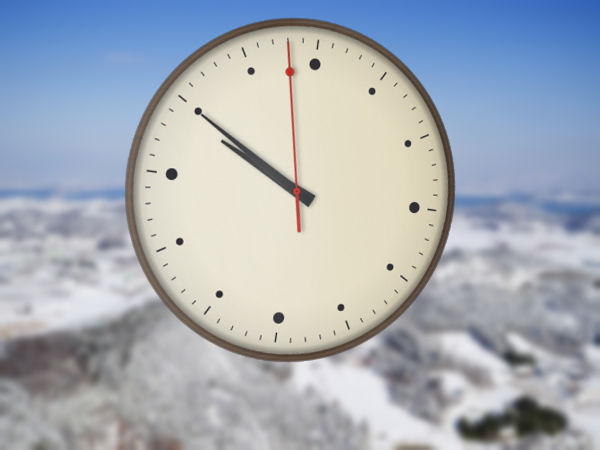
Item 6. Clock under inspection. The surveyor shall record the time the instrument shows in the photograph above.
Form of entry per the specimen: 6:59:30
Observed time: 9:49:58
